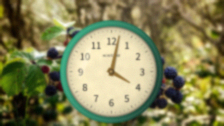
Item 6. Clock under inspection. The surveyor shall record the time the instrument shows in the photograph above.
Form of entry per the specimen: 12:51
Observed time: 4:02
